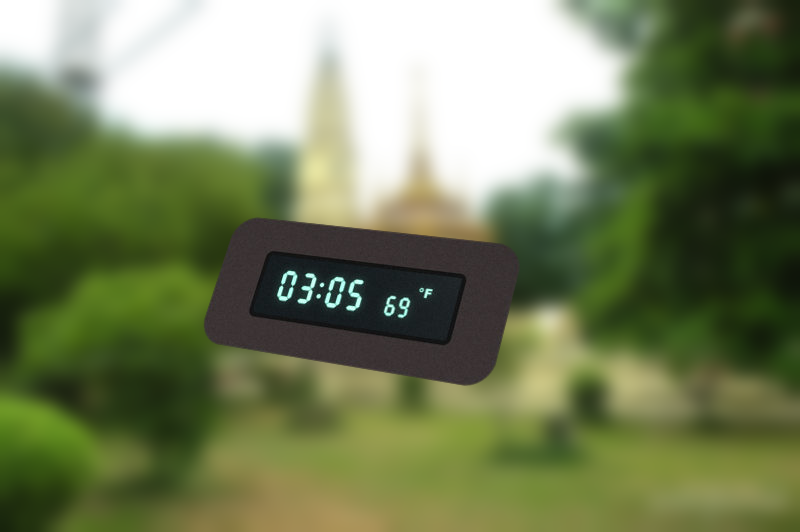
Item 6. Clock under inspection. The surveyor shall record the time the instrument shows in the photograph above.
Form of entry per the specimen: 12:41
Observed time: 3:05
